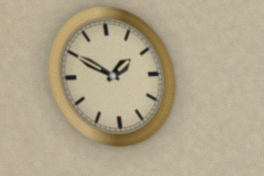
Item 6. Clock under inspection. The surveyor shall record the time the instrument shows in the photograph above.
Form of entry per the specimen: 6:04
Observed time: 1:50
